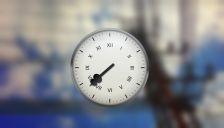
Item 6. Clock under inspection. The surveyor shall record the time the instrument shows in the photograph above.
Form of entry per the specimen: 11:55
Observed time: 7:38
